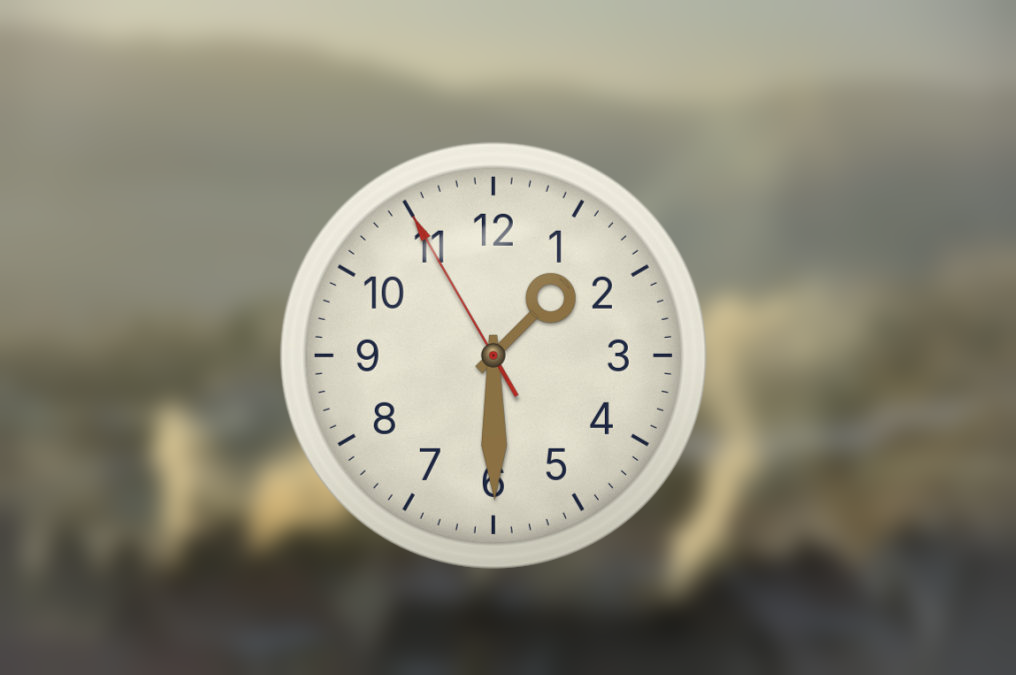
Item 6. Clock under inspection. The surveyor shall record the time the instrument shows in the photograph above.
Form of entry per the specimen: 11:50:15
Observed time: 1:29:55
